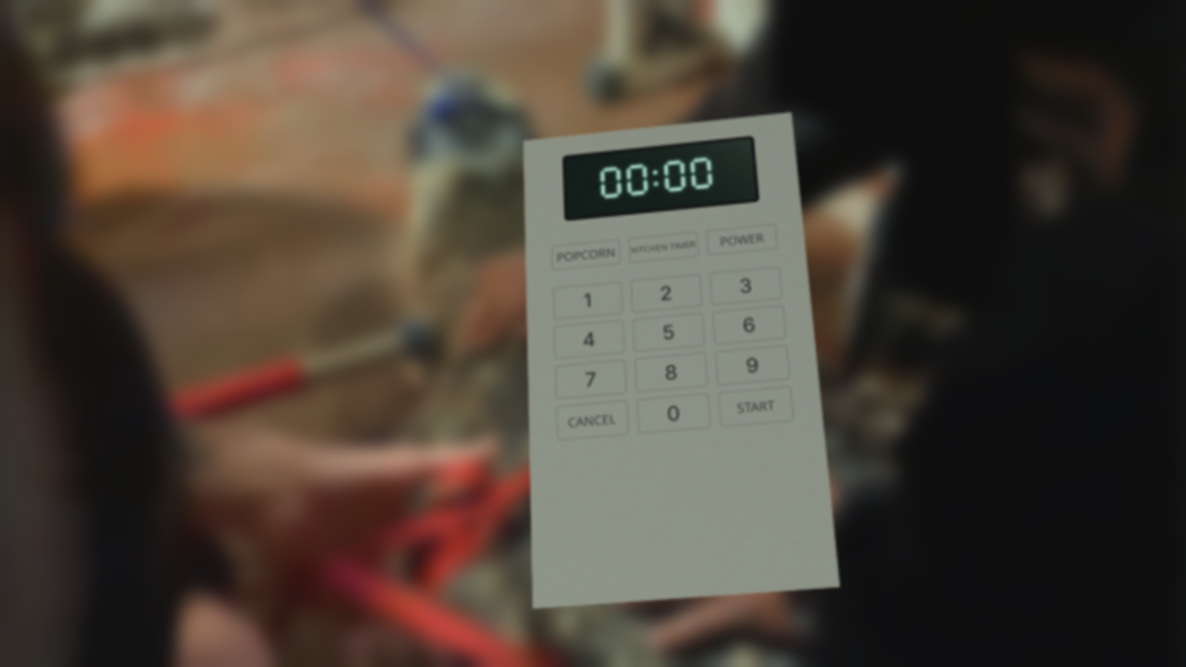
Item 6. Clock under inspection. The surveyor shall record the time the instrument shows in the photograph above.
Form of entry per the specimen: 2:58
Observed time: 0:00
